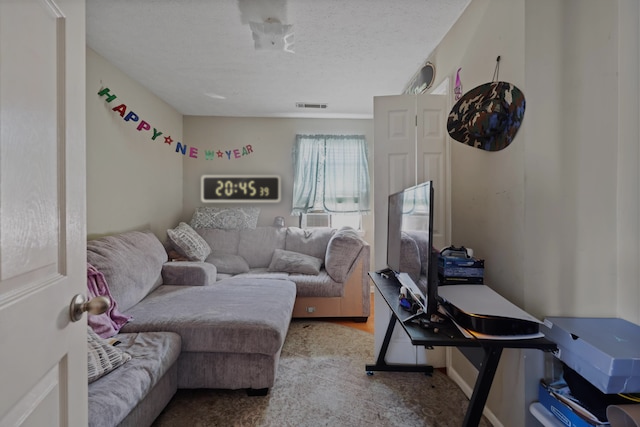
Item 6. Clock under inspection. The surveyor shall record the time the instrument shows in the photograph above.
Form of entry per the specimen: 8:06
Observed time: 20:45
